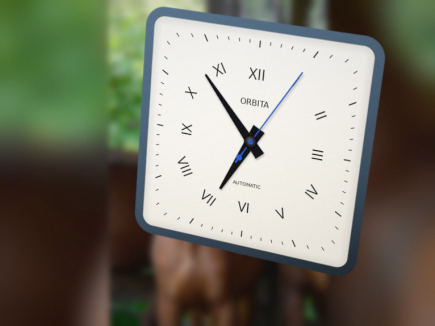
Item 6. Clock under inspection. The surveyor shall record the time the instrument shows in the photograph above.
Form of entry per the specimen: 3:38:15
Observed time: 6:53:05
